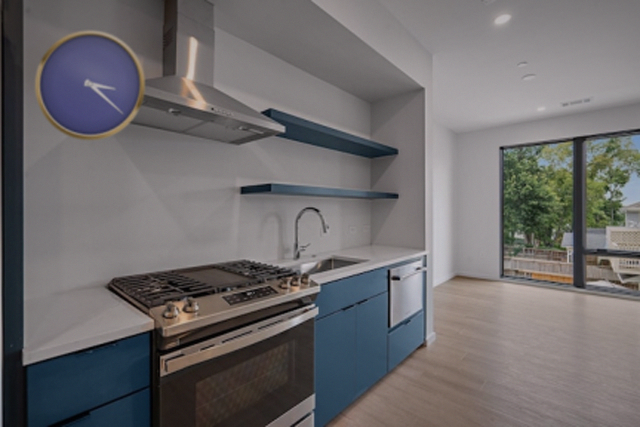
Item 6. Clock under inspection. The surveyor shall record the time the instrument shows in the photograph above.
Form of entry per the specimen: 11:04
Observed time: 3:22
